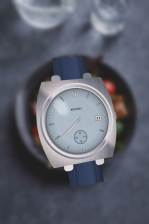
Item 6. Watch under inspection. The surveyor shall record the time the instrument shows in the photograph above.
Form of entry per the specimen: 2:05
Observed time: 7:39
